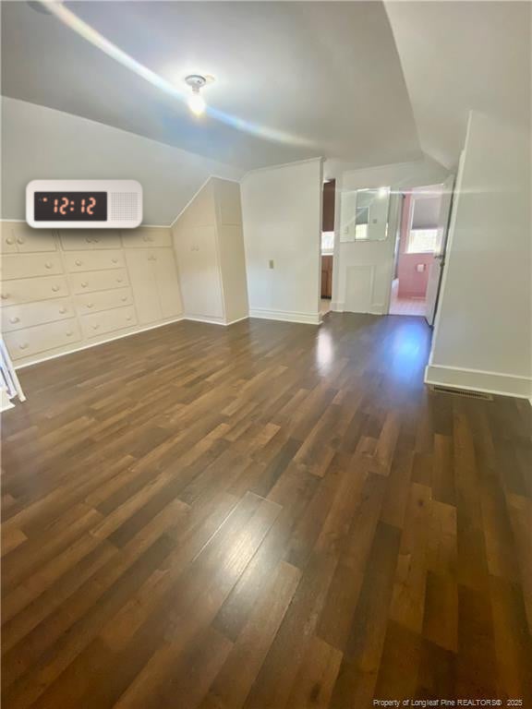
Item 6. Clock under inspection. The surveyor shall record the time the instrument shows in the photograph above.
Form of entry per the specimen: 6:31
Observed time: 12:12
